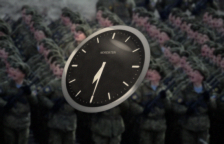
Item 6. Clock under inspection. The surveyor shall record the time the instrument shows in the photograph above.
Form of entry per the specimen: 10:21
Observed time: 6:30
